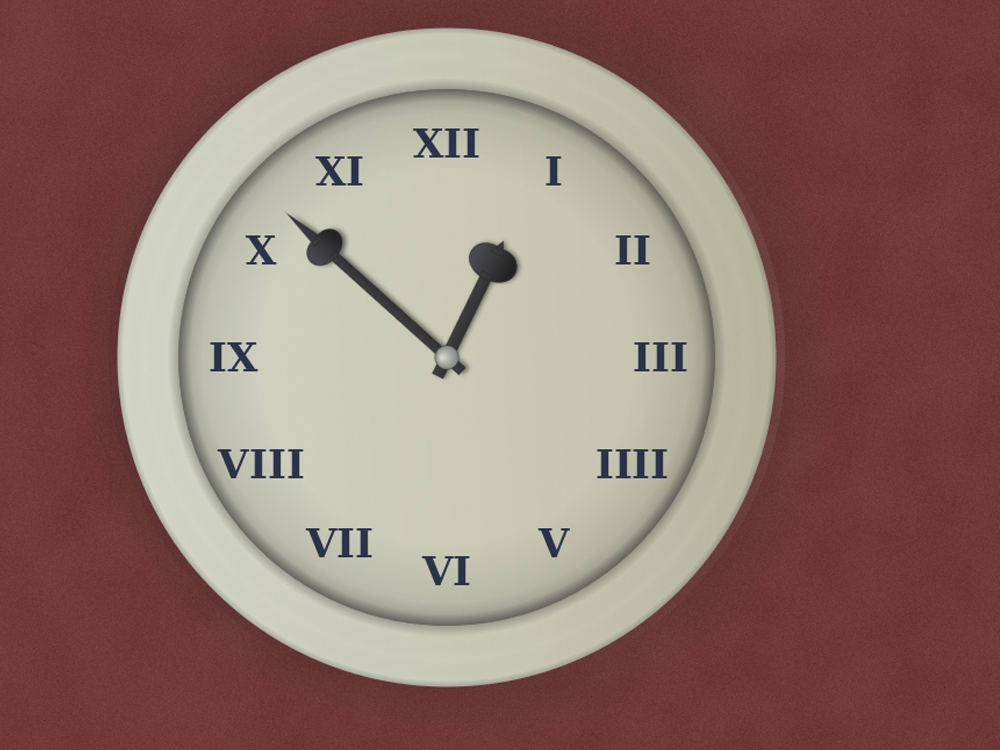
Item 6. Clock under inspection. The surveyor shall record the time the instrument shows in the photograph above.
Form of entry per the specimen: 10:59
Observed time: 12:52
